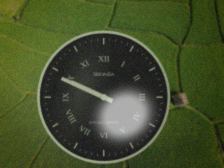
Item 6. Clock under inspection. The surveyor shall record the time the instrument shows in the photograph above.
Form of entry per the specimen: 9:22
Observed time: 9:49
